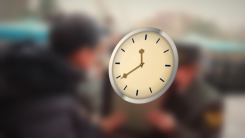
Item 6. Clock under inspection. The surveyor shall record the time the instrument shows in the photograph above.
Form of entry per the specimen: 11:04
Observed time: 11:39
